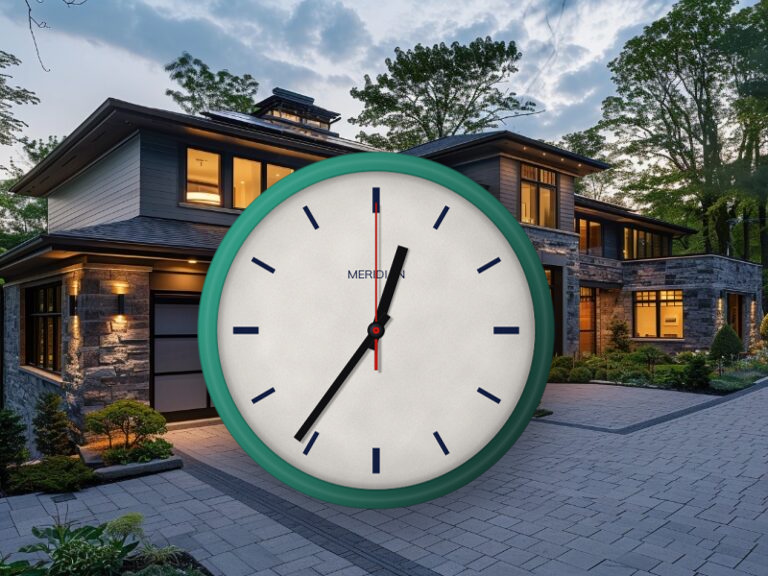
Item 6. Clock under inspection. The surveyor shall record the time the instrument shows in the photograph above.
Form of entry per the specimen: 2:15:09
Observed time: 12:36:00
